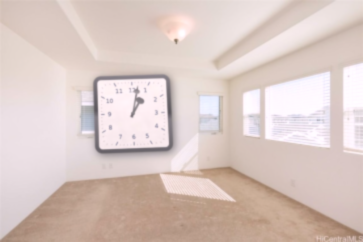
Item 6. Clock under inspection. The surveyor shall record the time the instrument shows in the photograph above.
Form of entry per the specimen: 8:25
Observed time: 1:02
